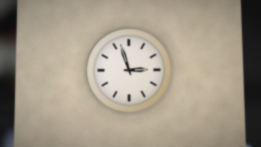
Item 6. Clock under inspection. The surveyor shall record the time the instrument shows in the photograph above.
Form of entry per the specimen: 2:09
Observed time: 2:57
